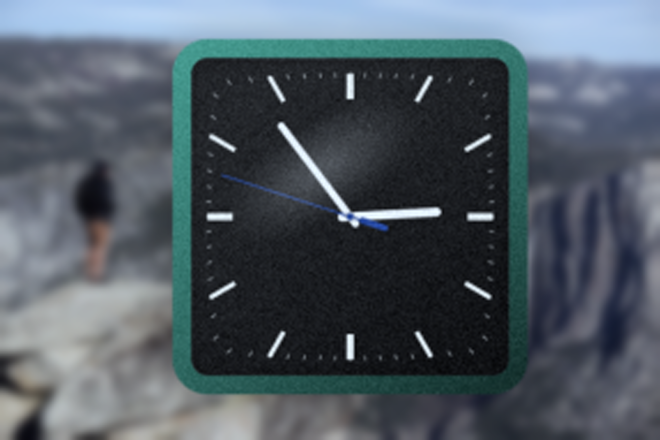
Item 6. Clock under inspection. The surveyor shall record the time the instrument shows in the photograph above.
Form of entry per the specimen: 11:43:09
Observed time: 2:53:48
